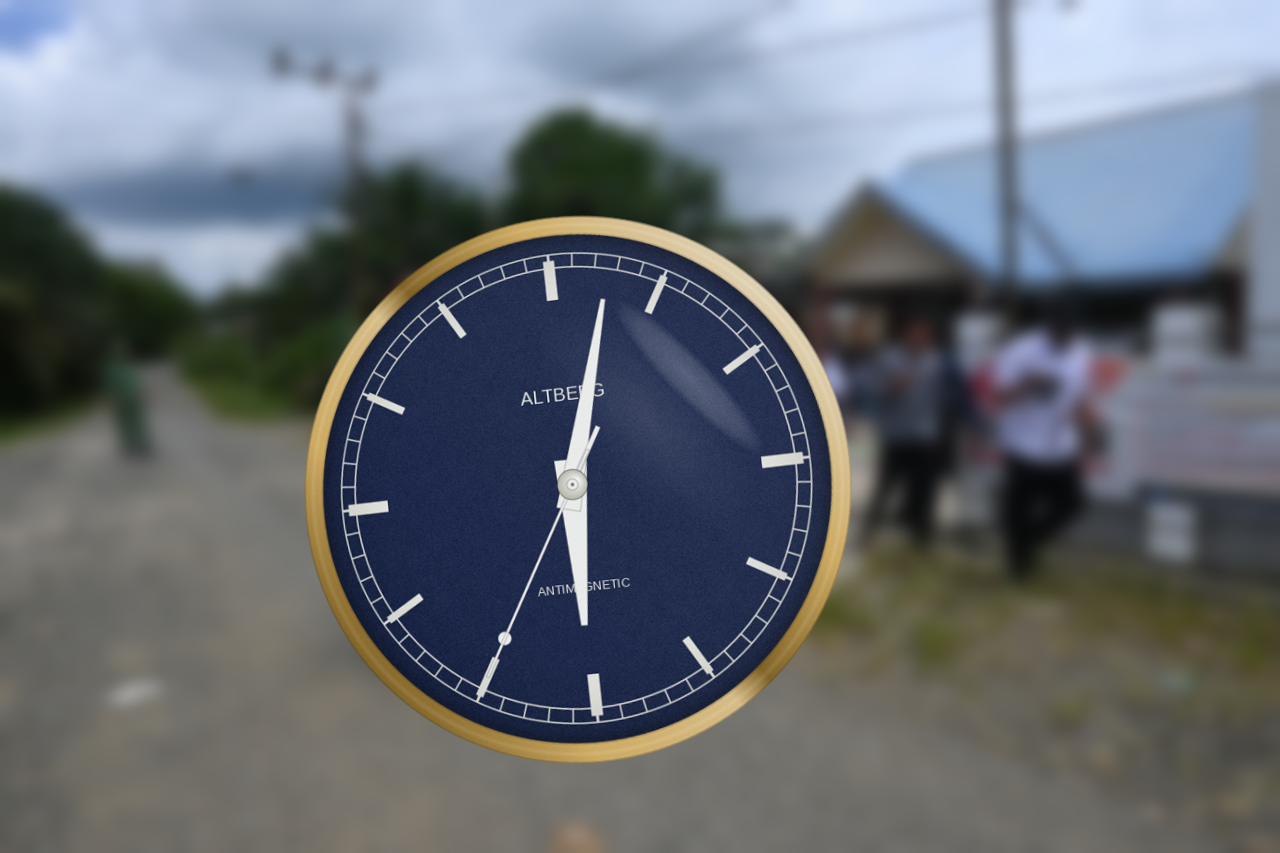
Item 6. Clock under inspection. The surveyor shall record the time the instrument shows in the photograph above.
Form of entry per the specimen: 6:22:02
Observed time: 6:02:35
